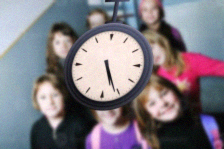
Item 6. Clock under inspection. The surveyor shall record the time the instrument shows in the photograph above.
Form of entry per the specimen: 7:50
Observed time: 5:26
